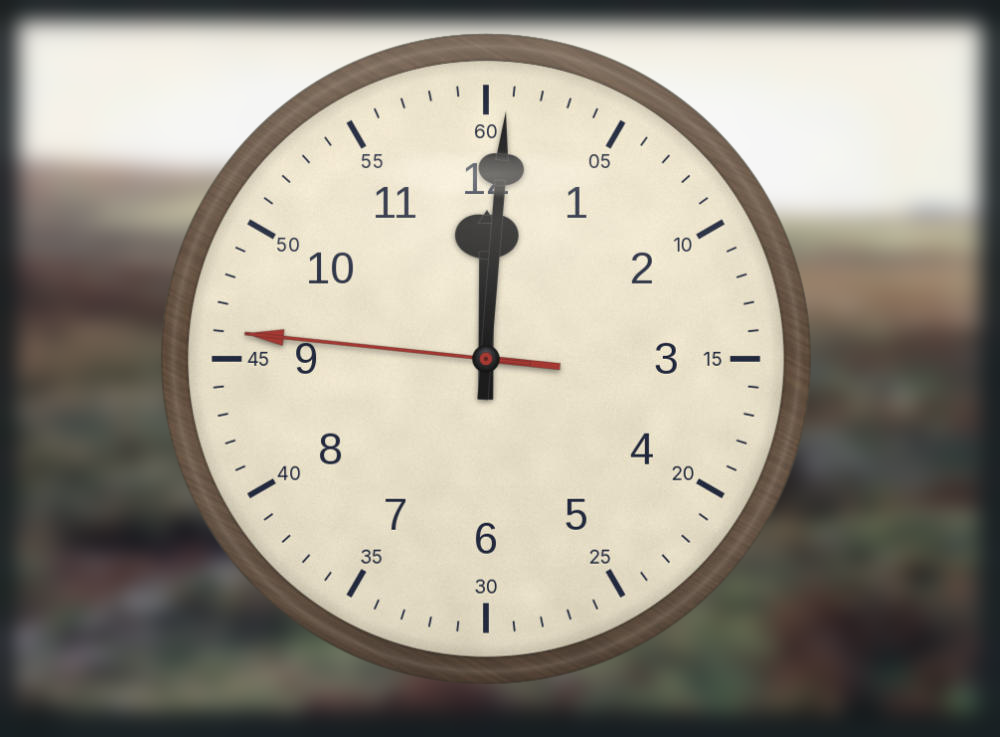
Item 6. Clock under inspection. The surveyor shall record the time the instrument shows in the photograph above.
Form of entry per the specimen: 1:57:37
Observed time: 12:00:46
